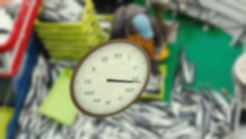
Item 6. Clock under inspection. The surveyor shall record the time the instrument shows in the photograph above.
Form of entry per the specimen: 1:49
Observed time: 3:16
